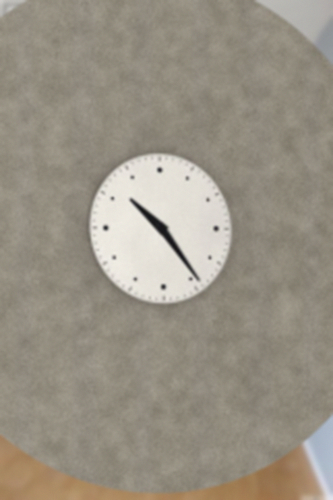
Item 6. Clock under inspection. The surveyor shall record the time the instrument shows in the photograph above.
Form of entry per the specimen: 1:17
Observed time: 10:24
